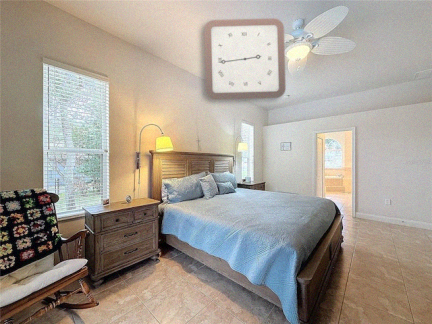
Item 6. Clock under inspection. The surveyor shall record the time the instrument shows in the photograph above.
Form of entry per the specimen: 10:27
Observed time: 2:44
